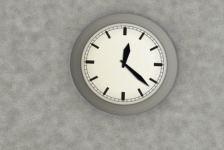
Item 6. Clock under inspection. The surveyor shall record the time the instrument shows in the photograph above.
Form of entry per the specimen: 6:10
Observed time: 12:22
